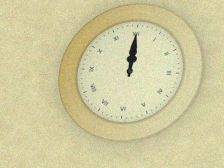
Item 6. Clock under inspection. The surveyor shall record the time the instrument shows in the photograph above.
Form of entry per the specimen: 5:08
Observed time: 12:00
